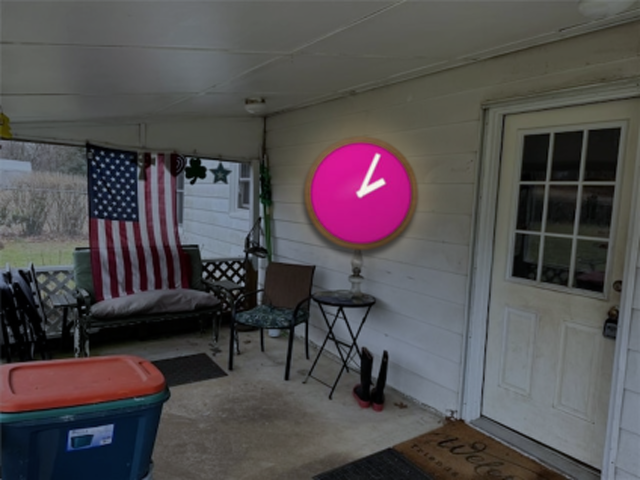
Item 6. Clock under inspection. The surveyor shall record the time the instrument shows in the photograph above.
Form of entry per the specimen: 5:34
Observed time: 2:04
